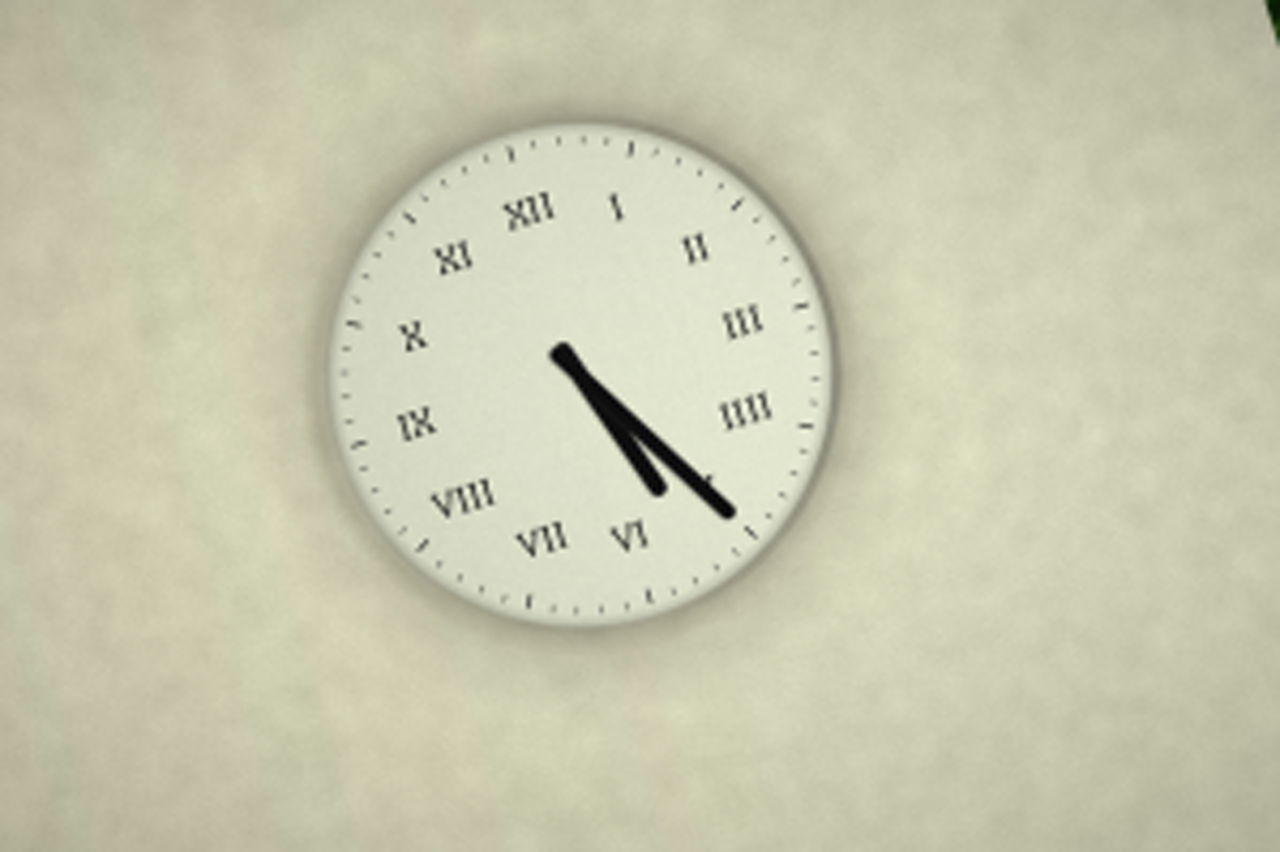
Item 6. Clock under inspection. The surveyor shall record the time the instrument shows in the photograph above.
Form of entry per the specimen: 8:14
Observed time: 5:25
